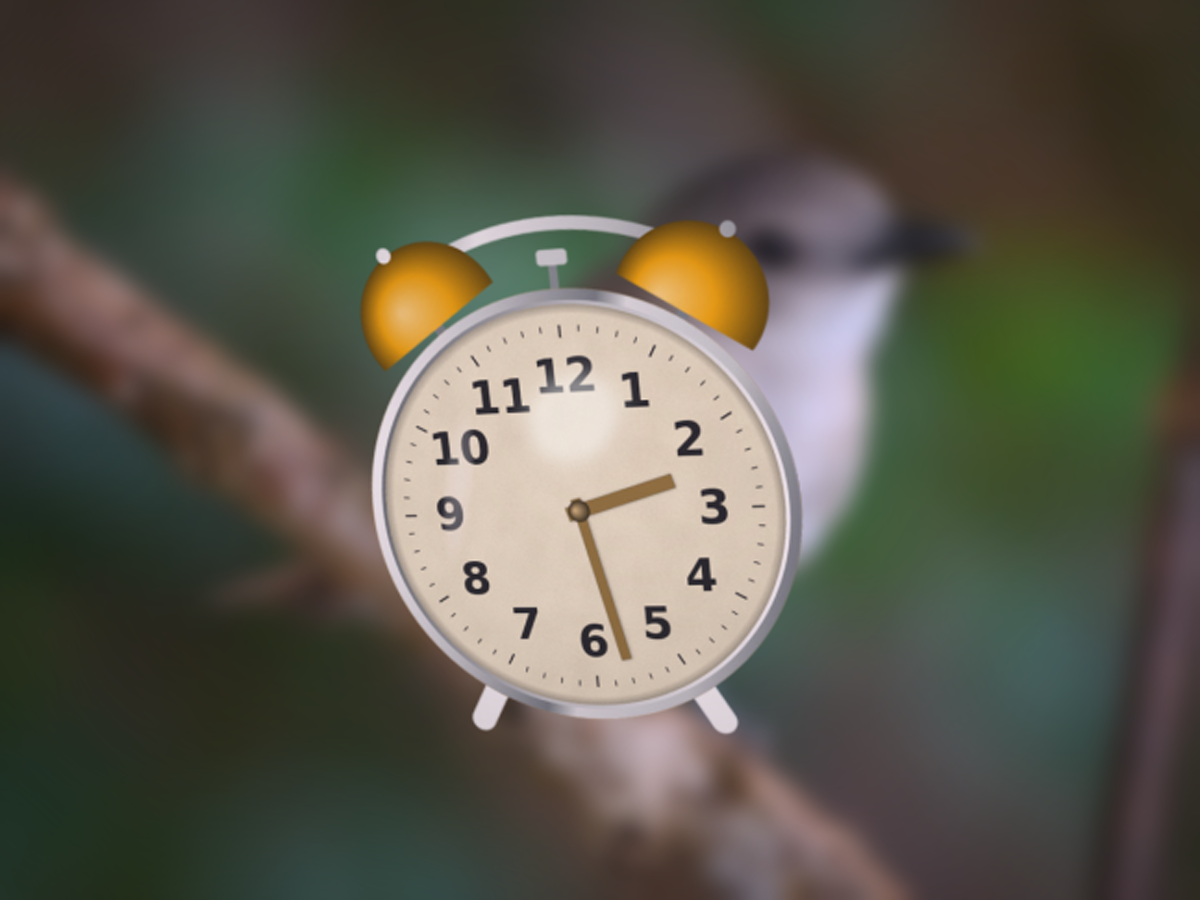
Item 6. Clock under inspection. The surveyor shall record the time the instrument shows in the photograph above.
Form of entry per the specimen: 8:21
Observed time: 2:28
